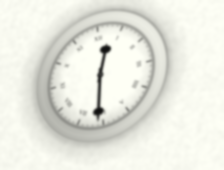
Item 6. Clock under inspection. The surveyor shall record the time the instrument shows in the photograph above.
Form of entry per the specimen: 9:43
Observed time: 12:31
